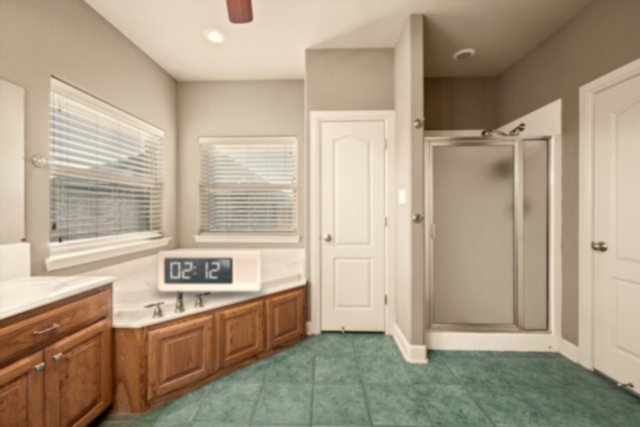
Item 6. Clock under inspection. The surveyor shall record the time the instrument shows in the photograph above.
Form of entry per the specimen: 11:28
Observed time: 2:12
